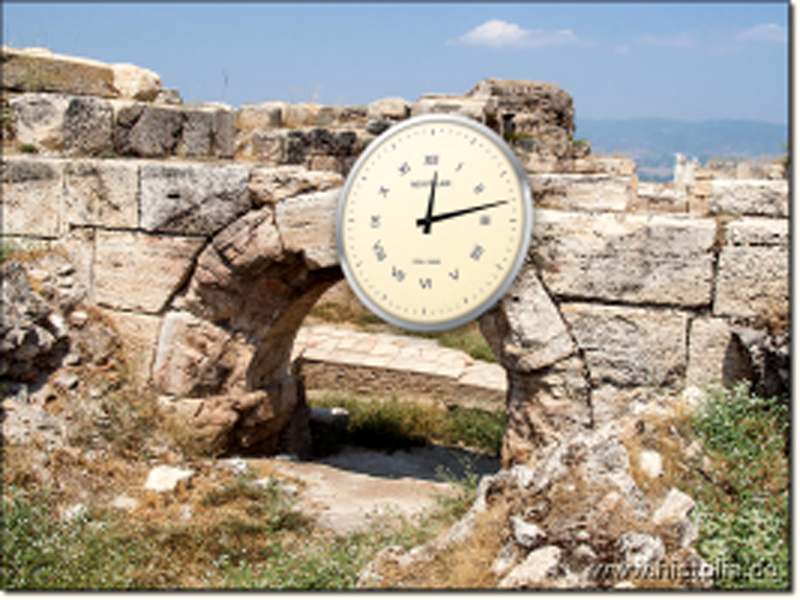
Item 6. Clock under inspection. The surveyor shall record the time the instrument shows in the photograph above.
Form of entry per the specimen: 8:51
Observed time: 12:13
